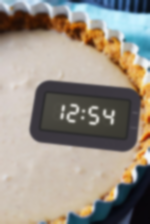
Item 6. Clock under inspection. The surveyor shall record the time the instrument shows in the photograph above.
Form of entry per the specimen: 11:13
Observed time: 12:54
